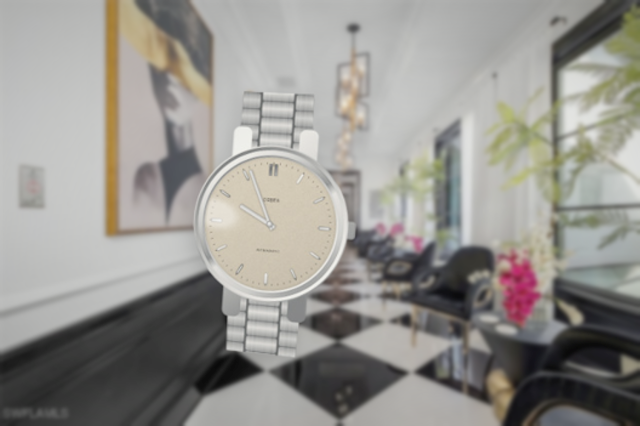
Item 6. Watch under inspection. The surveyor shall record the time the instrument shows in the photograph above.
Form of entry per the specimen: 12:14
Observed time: 9:56
